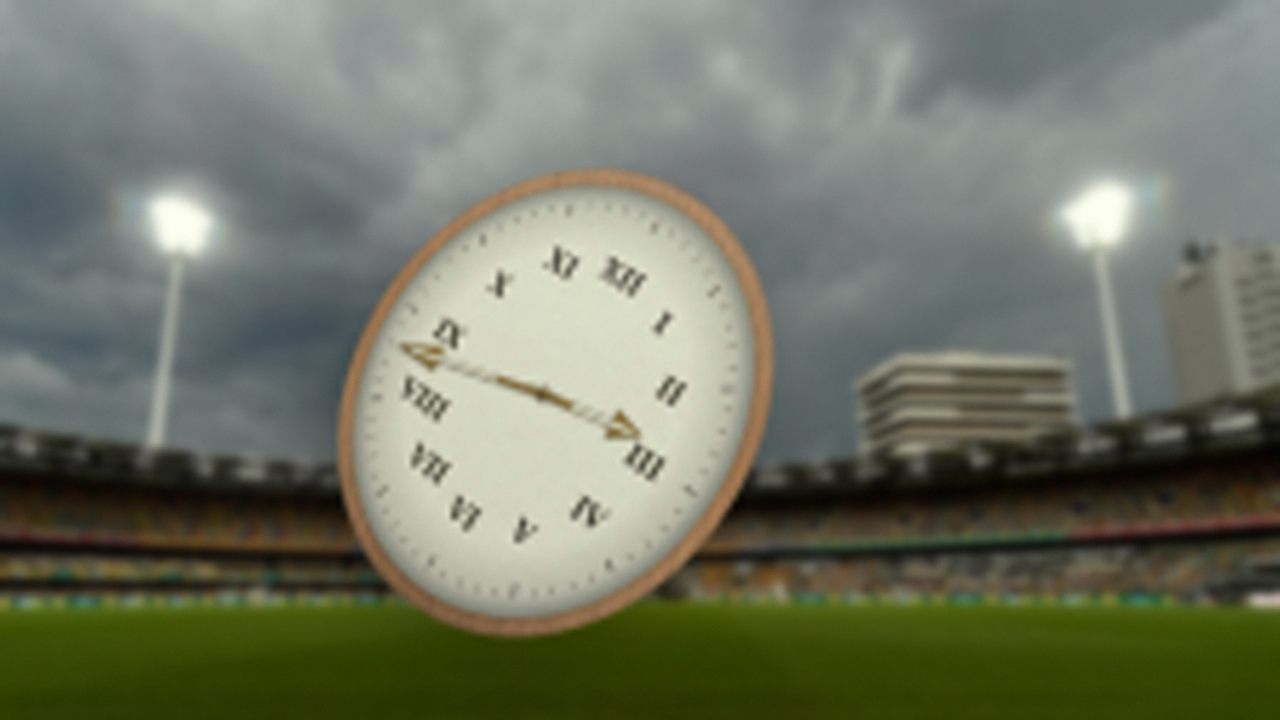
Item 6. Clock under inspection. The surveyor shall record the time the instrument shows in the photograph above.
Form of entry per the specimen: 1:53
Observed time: 2:43
